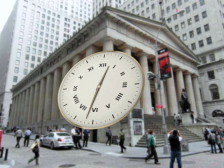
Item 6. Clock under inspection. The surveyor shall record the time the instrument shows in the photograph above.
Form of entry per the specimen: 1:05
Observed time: 12:32
